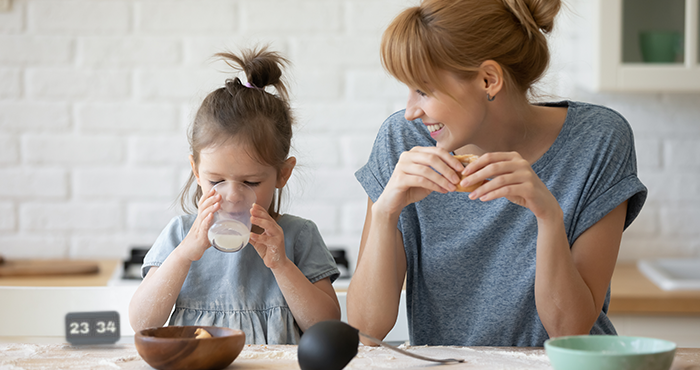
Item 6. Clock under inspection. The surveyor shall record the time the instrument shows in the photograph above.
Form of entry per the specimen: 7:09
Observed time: 23:34
